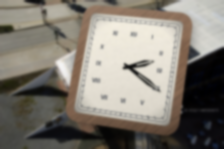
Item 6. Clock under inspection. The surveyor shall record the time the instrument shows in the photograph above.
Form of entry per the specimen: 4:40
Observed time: 2:20
